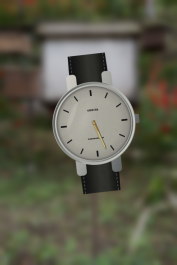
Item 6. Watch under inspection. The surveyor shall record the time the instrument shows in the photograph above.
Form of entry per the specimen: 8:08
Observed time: 5:27
